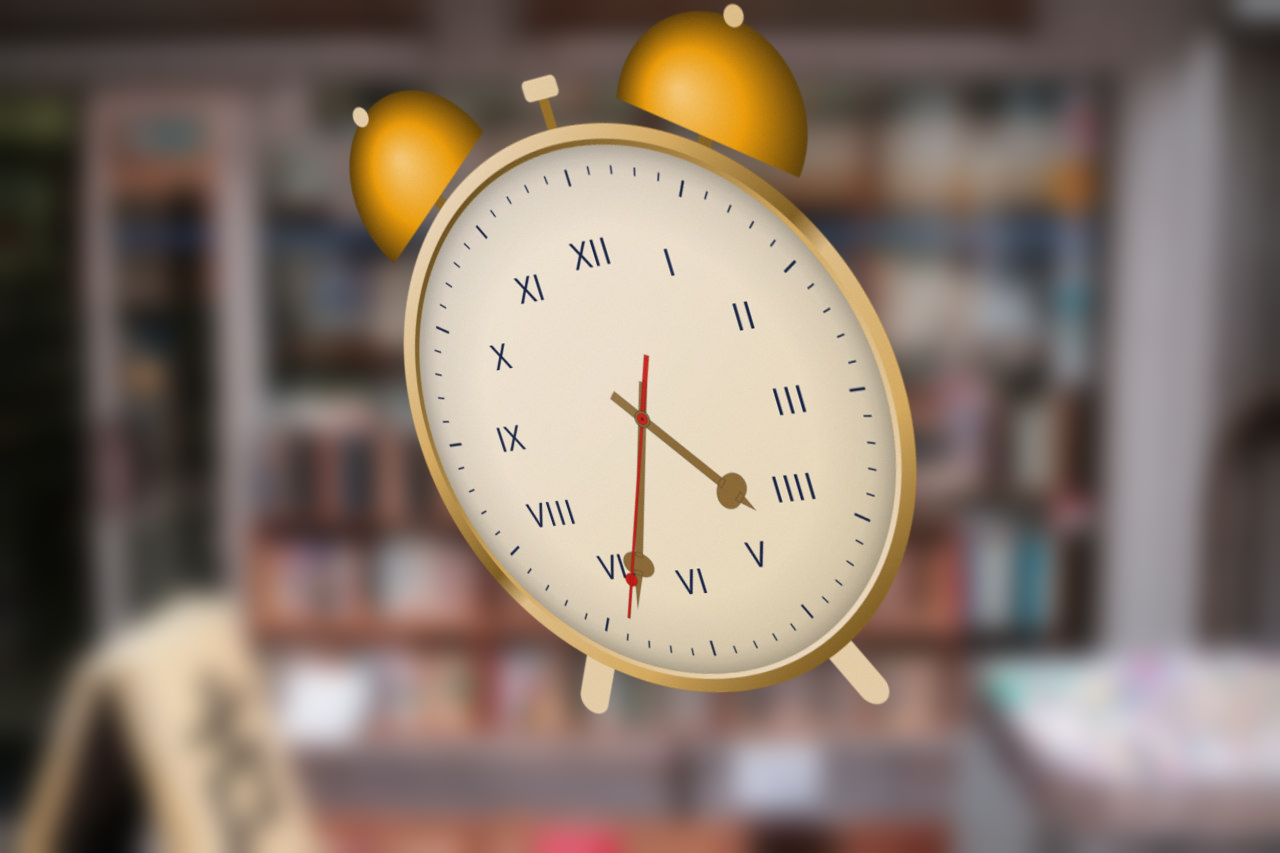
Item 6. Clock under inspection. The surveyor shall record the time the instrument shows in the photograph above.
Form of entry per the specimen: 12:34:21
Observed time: 4:33:34
